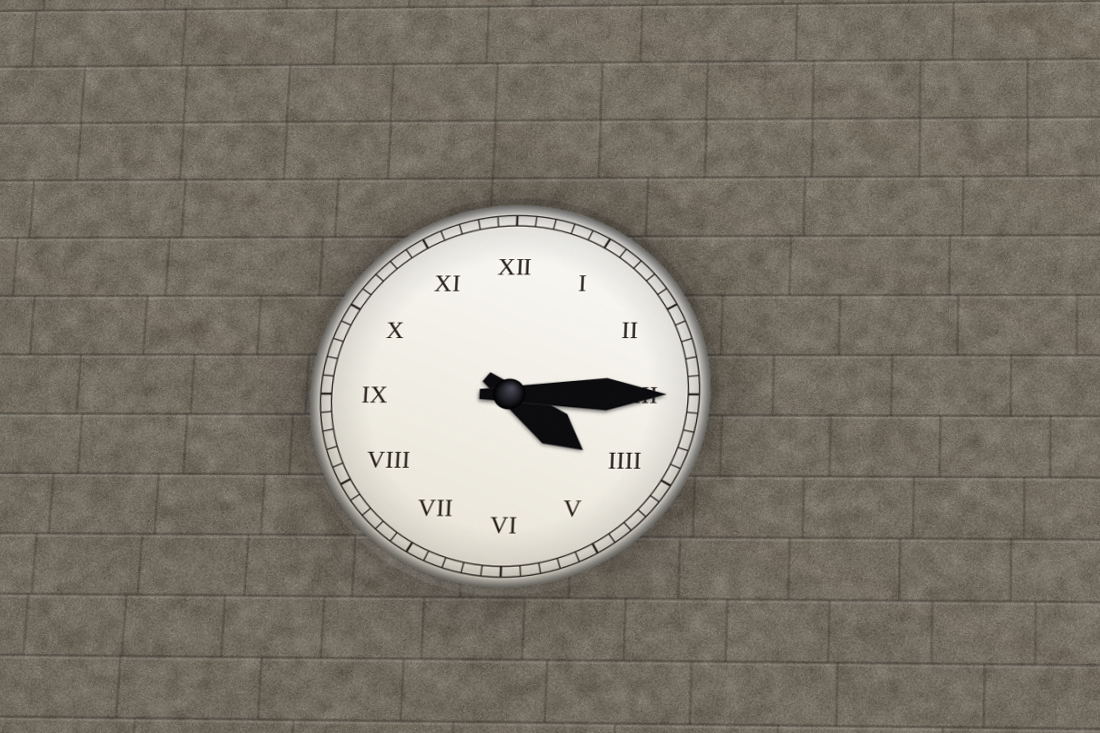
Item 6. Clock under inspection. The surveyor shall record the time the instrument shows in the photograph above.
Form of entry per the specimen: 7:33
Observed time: 4:15
